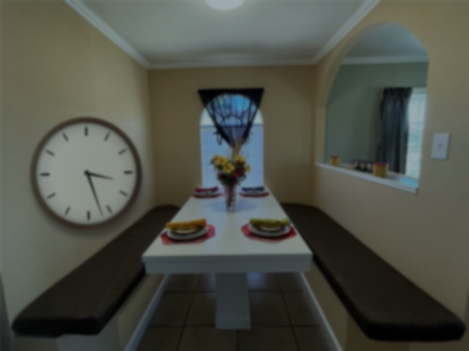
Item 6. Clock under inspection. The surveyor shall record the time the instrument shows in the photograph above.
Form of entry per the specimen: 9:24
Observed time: 3:27
